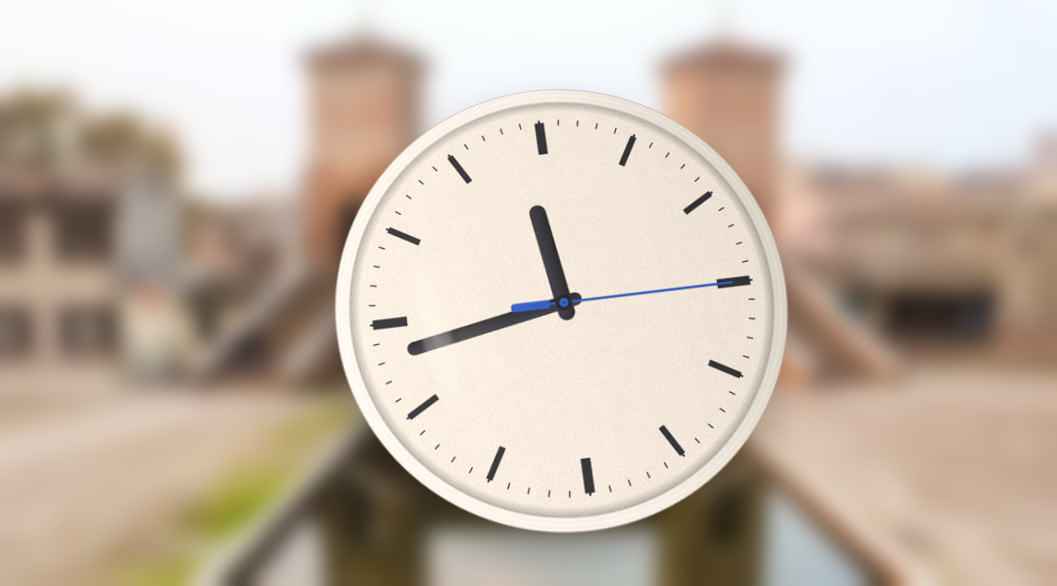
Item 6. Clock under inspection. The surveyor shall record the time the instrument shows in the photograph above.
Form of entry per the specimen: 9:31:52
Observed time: 11:43:15
